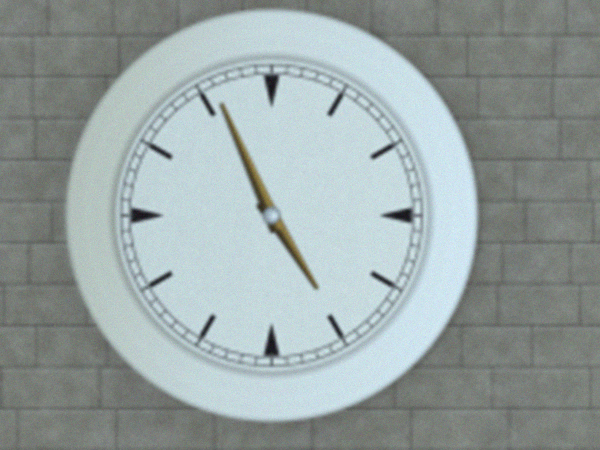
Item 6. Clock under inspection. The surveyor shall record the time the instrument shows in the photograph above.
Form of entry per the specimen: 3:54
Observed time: 4:56
